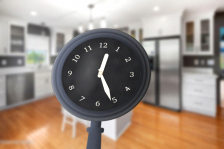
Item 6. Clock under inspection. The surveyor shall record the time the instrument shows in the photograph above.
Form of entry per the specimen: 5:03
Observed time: 12:26
